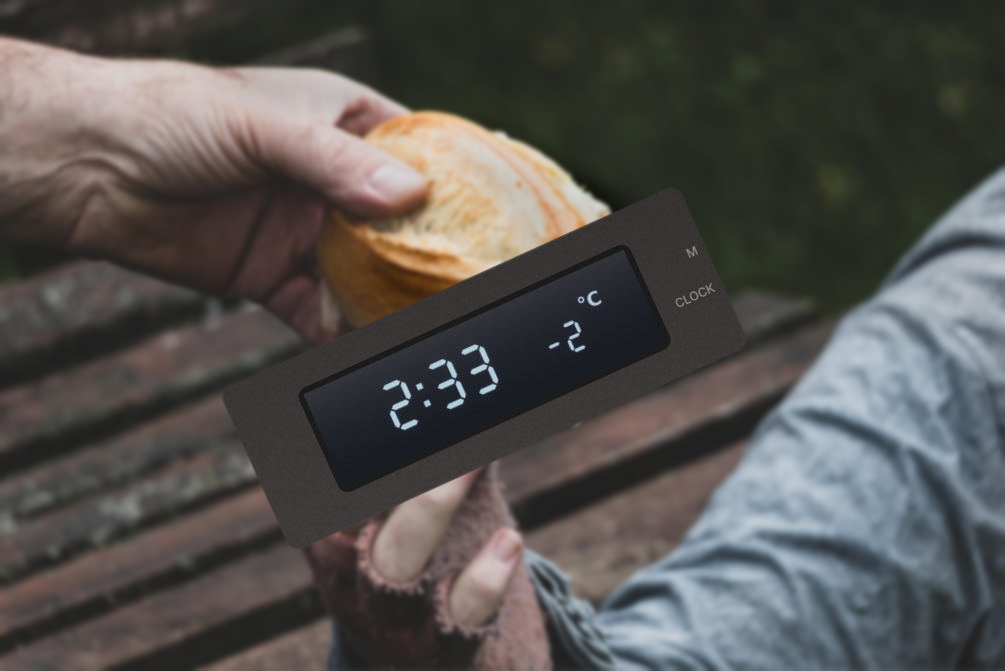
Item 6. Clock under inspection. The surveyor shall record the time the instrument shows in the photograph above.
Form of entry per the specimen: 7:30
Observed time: 2:33
